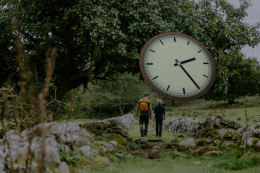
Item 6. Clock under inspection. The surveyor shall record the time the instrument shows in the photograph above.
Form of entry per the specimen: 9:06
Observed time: 2:25
